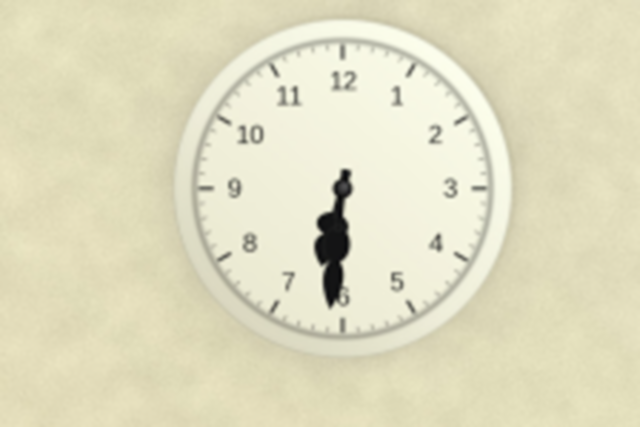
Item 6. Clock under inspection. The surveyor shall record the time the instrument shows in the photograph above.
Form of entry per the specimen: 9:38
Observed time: 6:31
